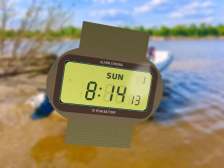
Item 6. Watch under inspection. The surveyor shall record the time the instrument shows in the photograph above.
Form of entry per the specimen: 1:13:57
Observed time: 8:14:13
